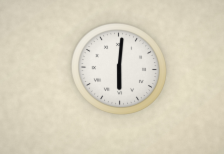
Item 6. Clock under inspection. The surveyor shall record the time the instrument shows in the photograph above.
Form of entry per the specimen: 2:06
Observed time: 6:01
